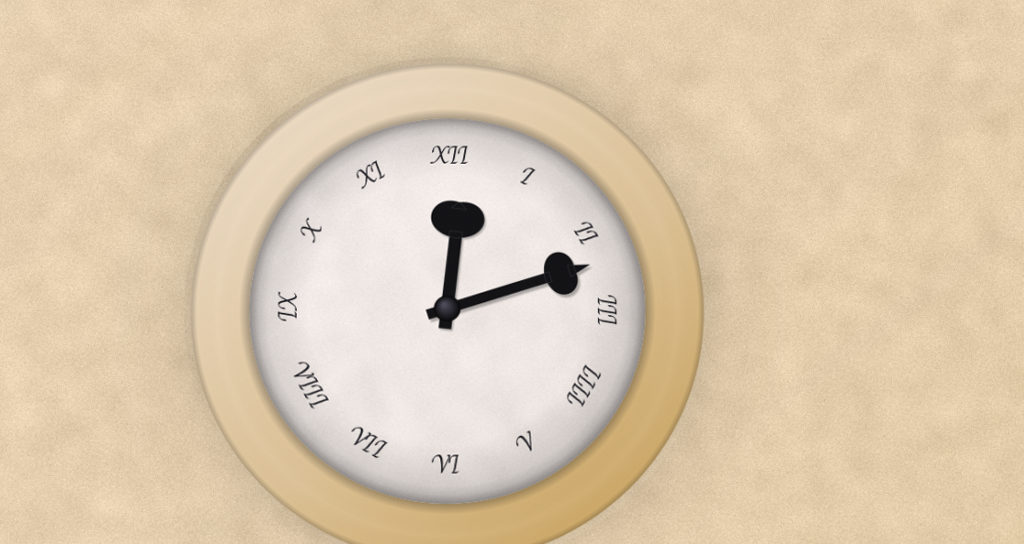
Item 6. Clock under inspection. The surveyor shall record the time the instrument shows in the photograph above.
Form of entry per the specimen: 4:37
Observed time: 12:12
